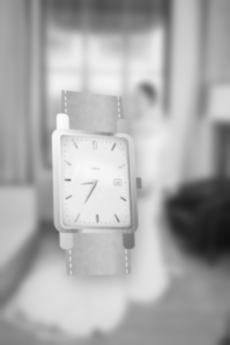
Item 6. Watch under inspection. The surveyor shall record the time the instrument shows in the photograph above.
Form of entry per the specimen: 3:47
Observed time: 8:35
